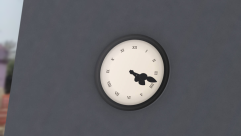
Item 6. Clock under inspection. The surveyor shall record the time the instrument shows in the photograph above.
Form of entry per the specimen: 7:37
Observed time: 4:18
